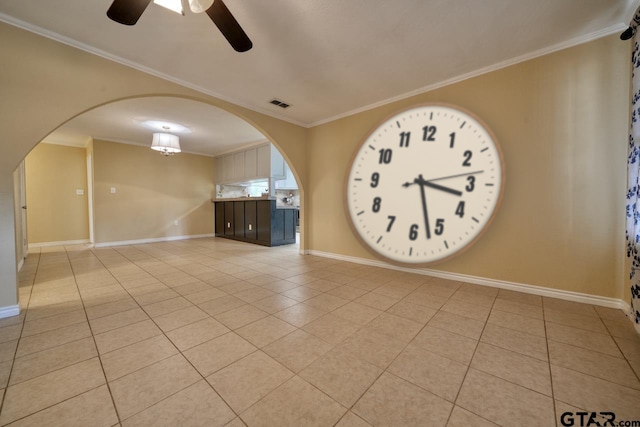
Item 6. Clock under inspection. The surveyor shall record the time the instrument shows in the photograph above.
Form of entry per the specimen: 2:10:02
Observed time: 3:27:13
